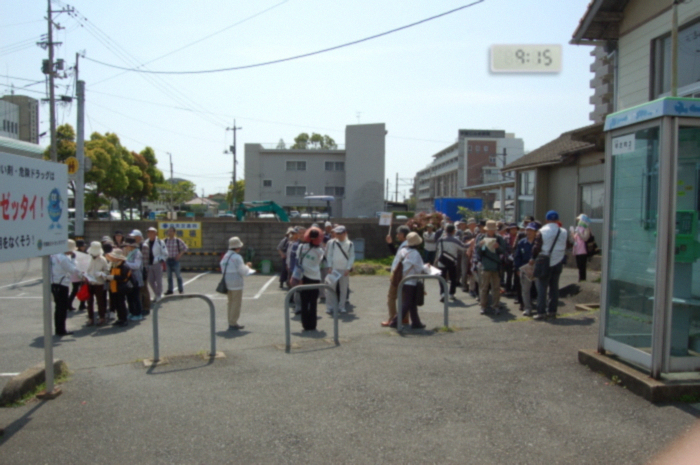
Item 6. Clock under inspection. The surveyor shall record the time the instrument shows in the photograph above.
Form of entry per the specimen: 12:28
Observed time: 9:15
